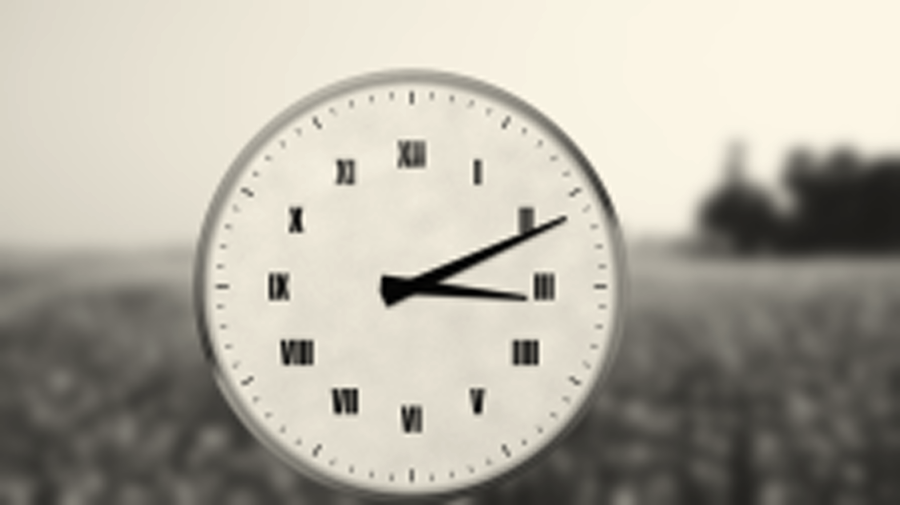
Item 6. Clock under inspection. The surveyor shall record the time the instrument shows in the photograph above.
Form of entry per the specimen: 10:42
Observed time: 3:11
